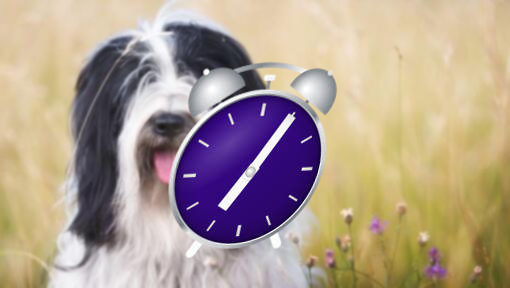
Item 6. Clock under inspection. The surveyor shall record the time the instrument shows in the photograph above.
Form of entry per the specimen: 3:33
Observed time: 7:05
